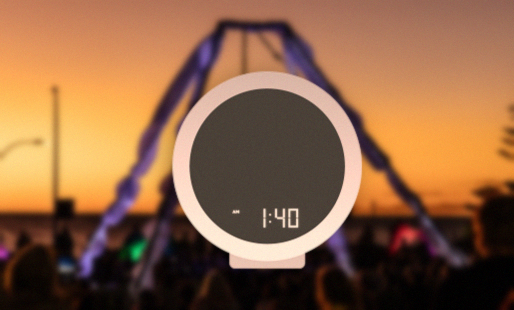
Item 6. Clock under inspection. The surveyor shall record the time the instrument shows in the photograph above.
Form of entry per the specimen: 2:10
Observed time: 1:40
